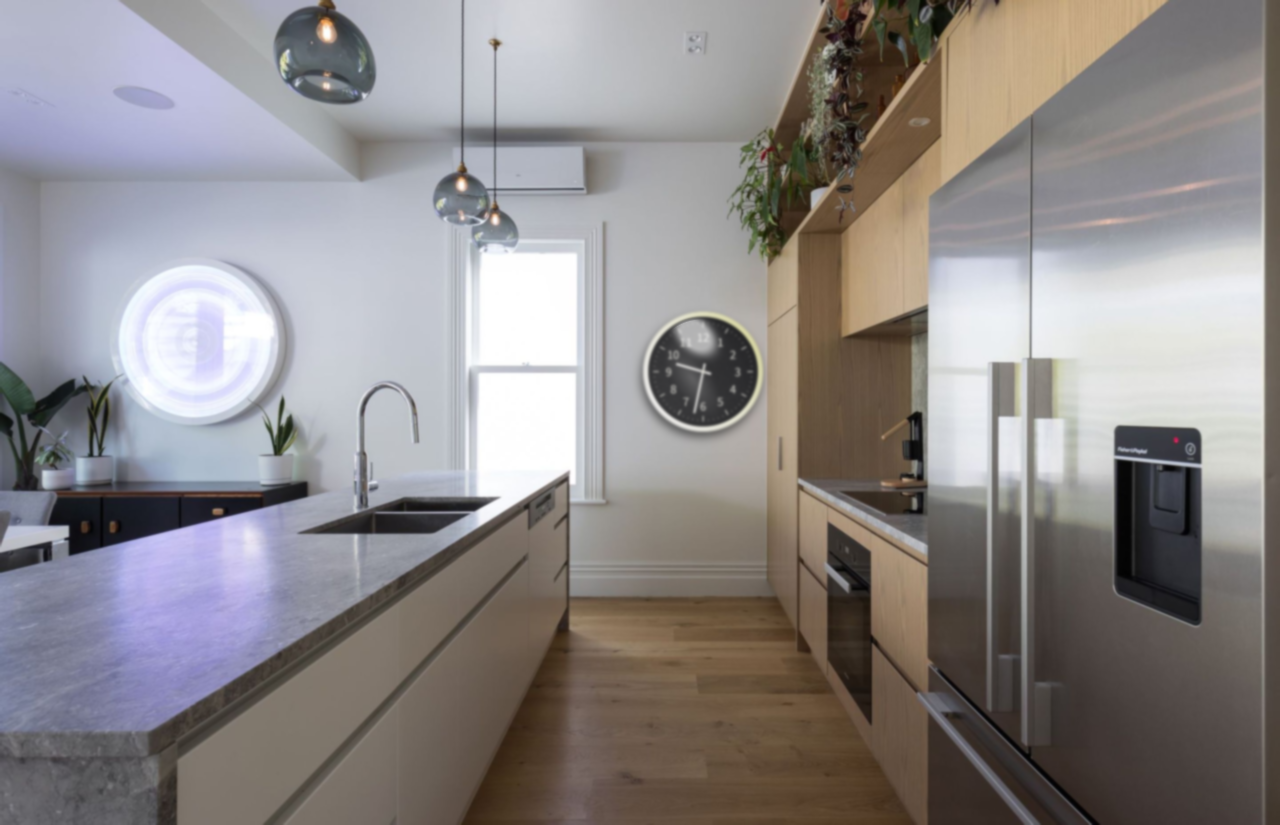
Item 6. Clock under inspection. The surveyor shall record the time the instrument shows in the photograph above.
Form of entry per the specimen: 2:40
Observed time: 9:32
